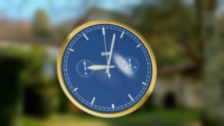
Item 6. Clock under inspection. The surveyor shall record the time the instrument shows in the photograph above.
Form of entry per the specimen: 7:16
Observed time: 9:03
